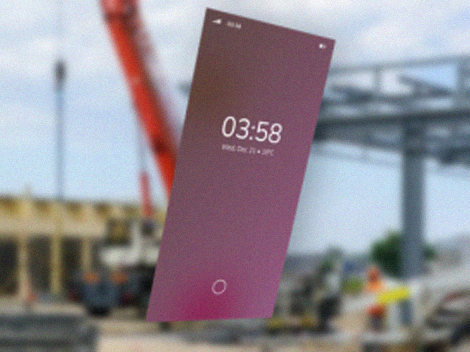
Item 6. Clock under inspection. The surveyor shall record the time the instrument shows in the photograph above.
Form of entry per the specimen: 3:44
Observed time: 3:58
